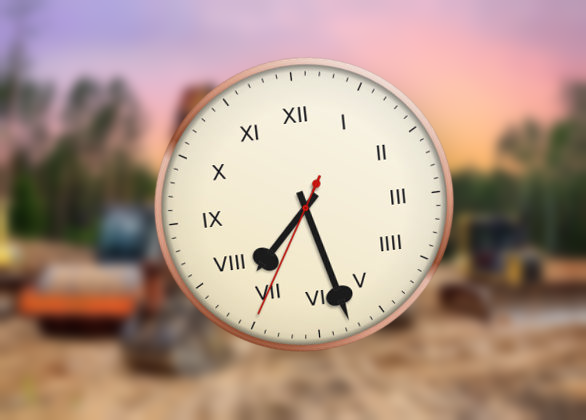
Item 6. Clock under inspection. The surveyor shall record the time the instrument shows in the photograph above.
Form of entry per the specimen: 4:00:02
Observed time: 7:27:35
